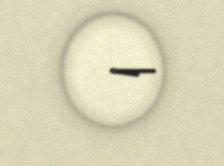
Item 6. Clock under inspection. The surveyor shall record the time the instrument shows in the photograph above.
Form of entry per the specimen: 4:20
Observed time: 3:15
